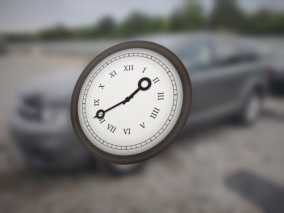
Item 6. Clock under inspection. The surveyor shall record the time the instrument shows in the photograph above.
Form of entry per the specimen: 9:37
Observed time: 1:41
